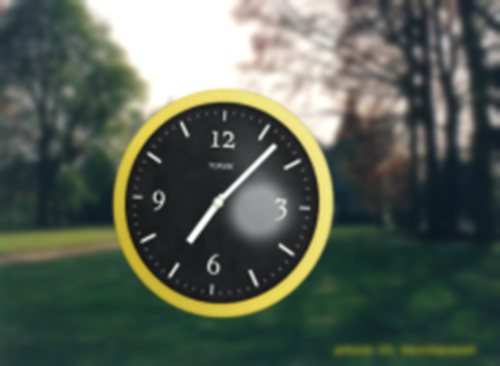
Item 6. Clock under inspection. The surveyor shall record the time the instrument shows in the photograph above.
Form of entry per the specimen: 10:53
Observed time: 7:07
